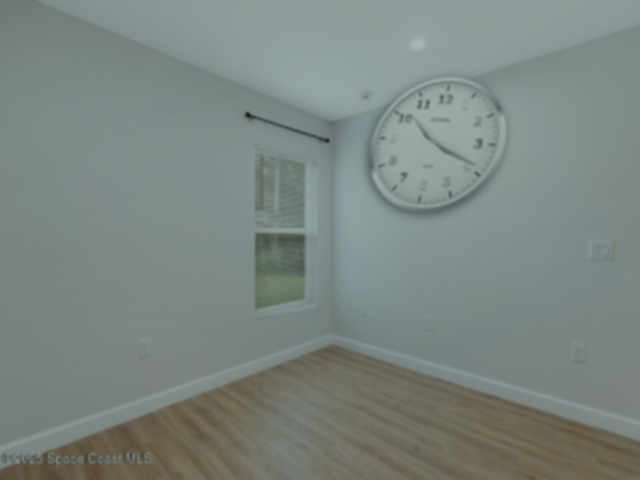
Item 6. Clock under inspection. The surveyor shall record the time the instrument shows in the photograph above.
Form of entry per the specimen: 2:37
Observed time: 10:19
